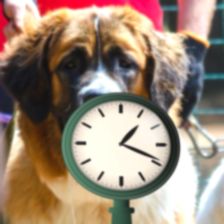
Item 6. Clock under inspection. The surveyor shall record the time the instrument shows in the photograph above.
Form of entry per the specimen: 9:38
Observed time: 1:19
